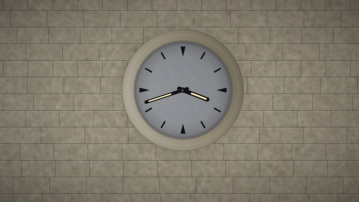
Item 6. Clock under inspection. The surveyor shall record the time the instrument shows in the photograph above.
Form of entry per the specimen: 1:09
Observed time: 3:42
